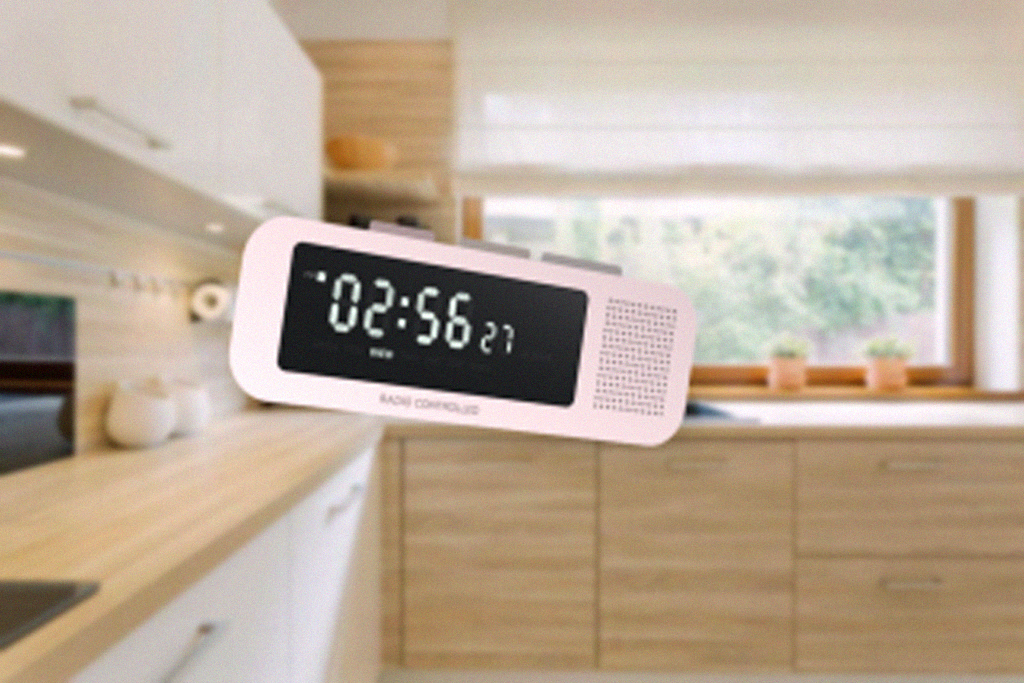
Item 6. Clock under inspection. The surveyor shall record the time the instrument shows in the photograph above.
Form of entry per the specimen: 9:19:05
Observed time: 2:56:27
